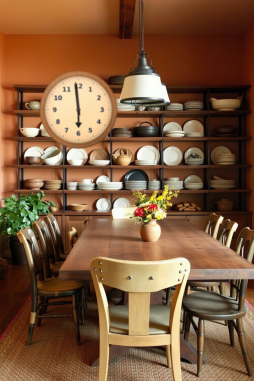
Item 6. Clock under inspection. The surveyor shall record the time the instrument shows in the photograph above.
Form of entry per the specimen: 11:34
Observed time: 5:59
